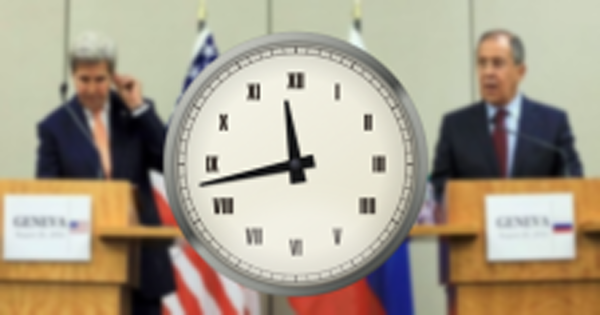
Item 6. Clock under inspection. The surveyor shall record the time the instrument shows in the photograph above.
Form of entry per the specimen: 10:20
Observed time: 11:43
